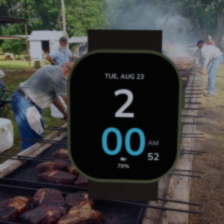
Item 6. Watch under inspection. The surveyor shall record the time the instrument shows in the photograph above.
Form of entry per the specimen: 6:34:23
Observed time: 2:00:52
